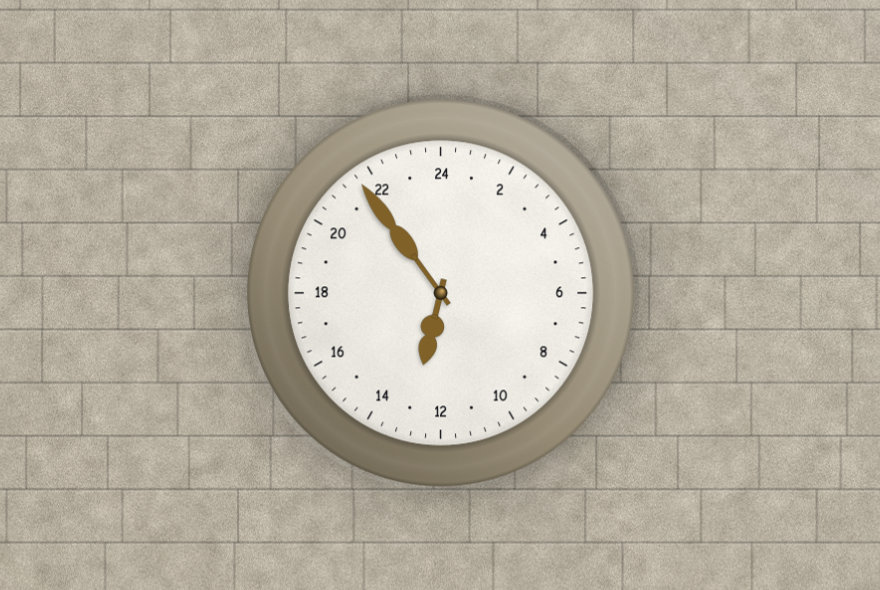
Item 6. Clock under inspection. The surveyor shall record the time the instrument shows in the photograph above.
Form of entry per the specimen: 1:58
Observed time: 12:54
